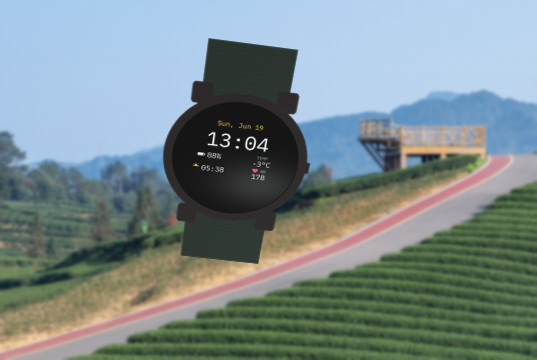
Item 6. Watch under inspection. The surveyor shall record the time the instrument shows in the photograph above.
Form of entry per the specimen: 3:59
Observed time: 13:04
